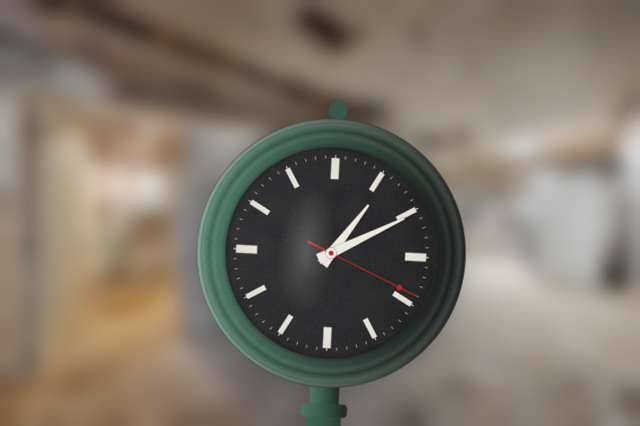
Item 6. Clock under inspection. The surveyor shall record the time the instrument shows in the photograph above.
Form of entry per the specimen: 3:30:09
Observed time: 1:10:19
